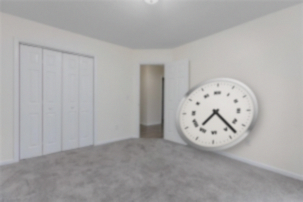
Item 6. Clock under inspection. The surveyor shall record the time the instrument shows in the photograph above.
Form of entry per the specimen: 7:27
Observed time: 7:23
